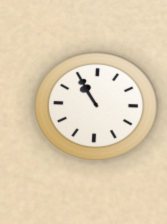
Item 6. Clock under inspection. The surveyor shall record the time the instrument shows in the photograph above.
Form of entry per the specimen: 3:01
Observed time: 10:55
